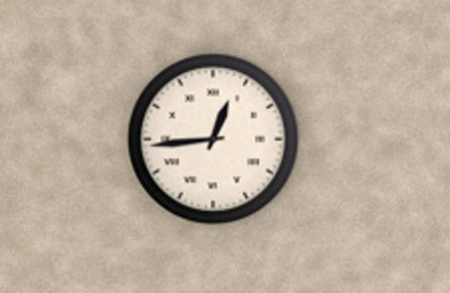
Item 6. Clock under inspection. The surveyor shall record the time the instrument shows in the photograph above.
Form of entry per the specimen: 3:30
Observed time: 12:44
